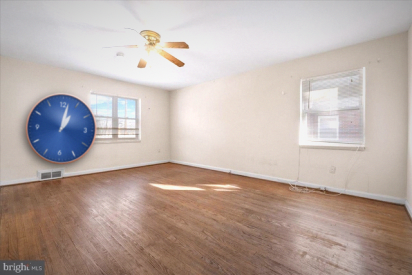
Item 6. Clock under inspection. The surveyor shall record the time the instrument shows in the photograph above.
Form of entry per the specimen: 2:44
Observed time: 1:02
